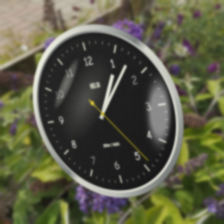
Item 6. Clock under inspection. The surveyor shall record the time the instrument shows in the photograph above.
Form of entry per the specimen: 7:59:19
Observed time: 1:07:24
